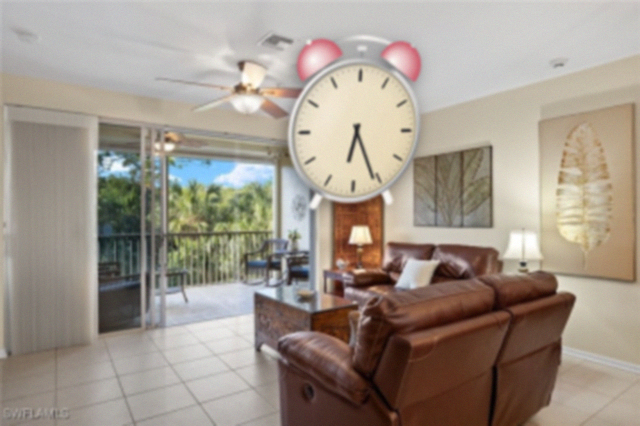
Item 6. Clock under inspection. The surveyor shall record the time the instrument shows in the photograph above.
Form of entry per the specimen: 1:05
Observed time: 6:26
